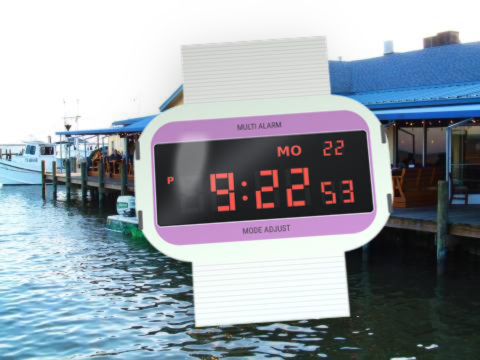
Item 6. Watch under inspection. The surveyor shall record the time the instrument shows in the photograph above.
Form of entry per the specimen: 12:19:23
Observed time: 9:22:53
